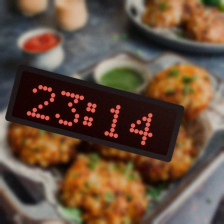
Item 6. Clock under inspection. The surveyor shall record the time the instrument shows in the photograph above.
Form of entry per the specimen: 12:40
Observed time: 23:14
